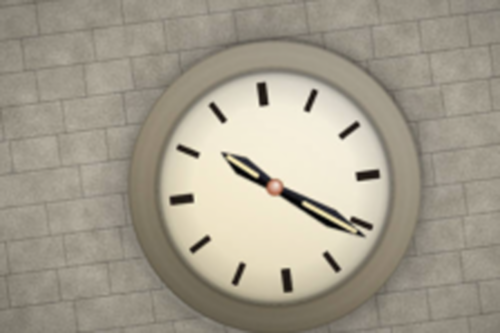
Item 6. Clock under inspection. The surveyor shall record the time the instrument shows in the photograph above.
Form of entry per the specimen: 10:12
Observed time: 10:21
